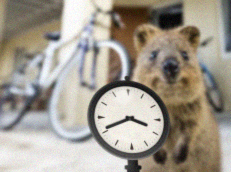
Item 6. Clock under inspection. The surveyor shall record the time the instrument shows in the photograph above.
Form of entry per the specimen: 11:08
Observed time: 3:41
